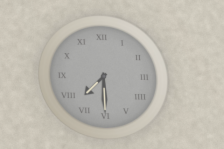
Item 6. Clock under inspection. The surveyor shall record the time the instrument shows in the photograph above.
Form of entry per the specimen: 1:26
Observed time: 7:30
